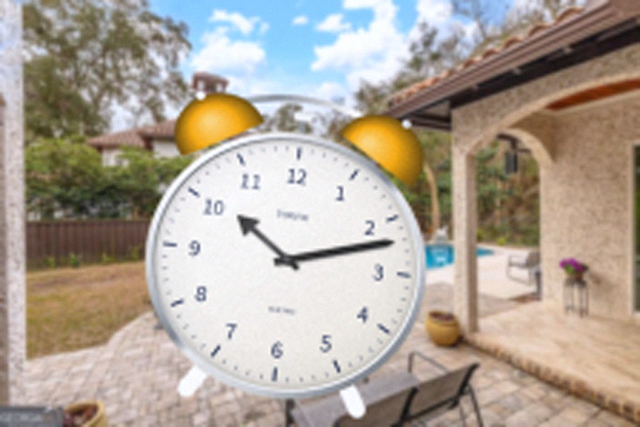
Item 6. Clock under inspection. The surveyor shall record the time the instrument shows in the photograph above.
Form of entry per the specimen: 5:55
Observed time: 10:12
